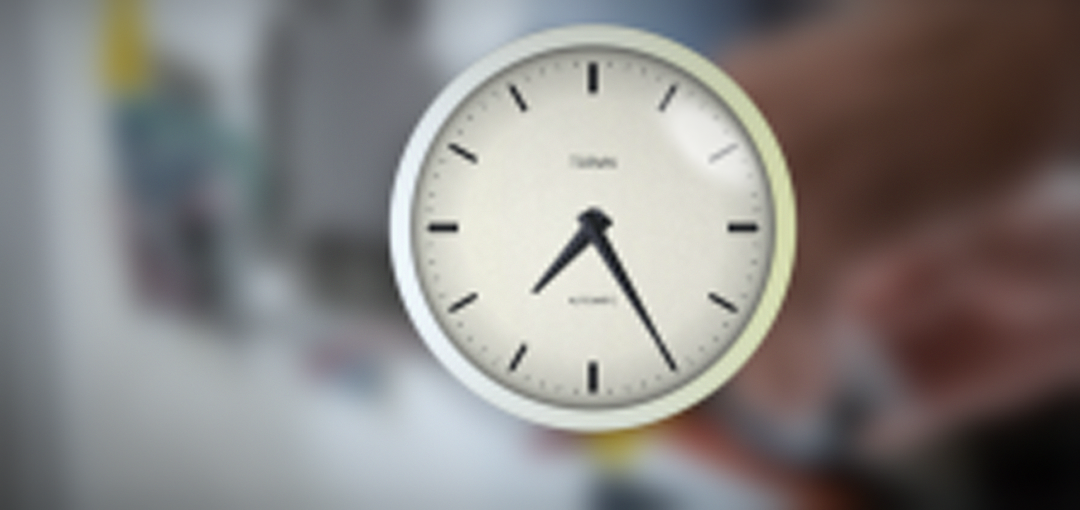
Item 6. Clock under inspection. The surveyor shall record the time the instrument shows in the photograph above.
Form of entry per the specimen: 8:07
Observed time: 7:25
